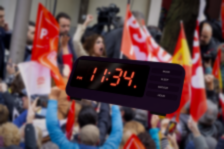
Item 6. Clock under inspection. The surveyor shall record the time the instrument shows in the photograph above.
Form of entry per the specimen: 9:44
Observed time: 11:34
